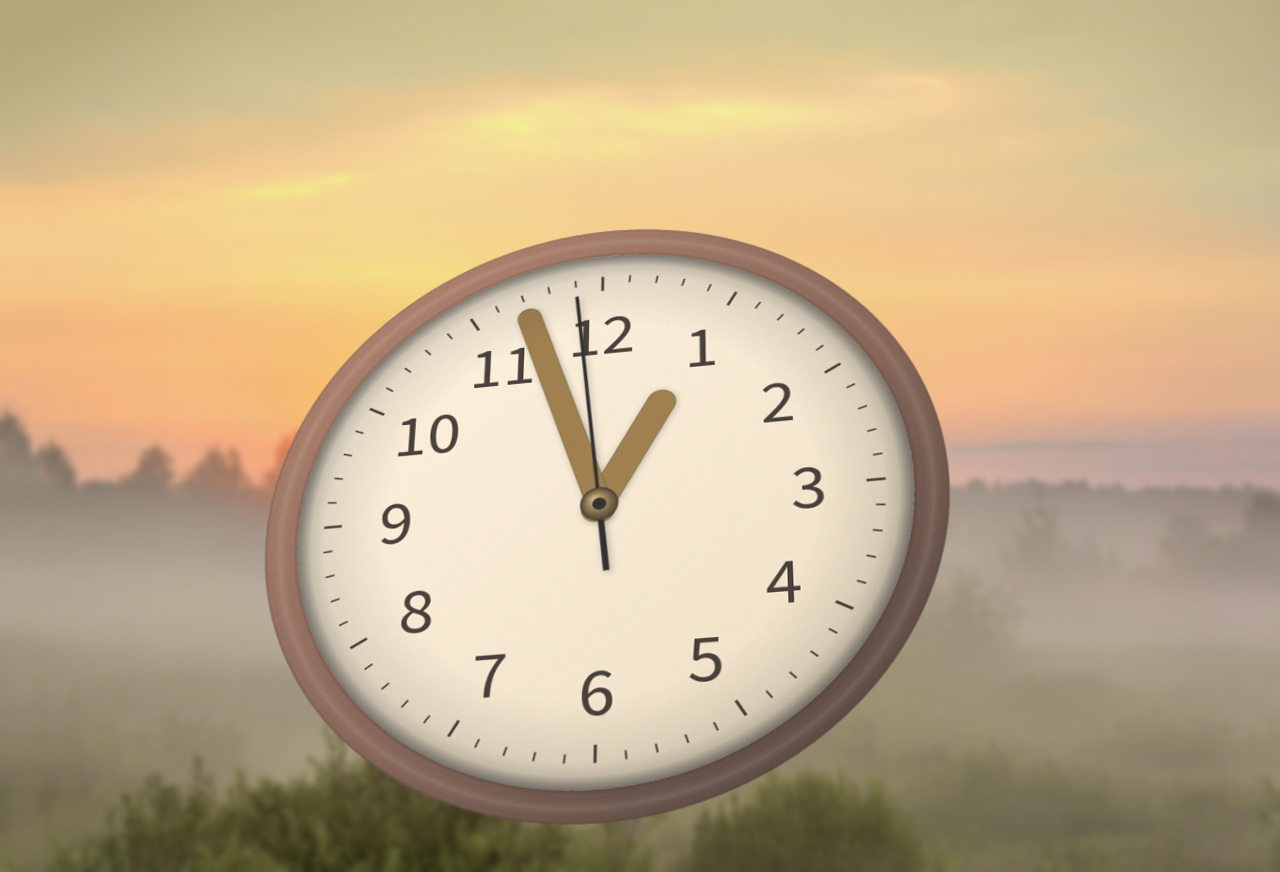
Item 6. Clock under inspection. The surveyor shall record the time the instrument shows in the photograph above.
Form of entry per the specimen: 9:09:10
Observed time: 12:56:59
